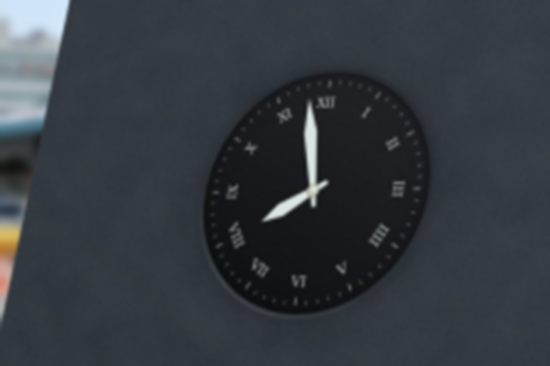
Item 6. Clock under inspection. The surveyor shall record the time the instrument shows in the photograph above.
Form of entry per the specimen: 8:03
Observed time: 7:58
